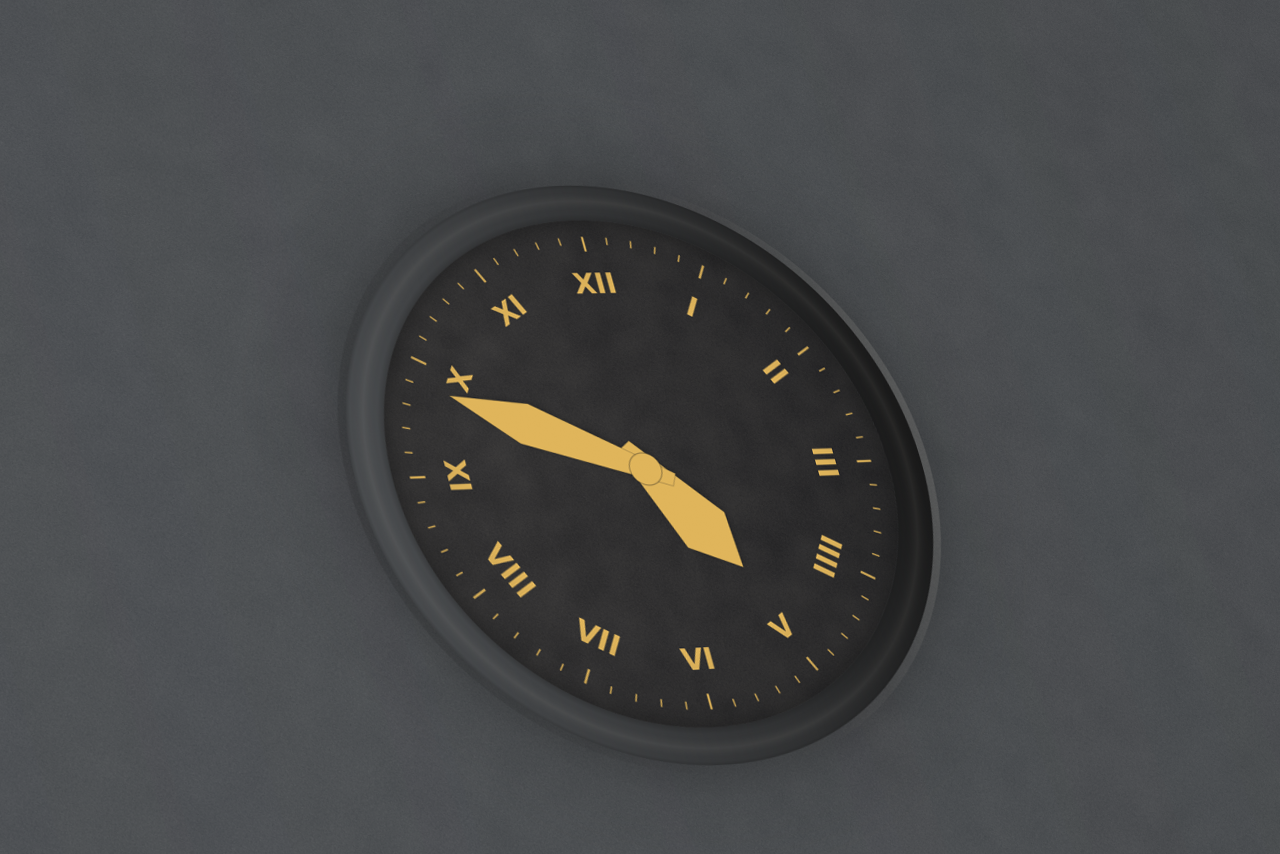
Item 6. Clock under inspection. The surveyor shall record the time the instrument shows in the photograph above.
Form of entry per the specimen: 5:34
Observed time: 4:49
